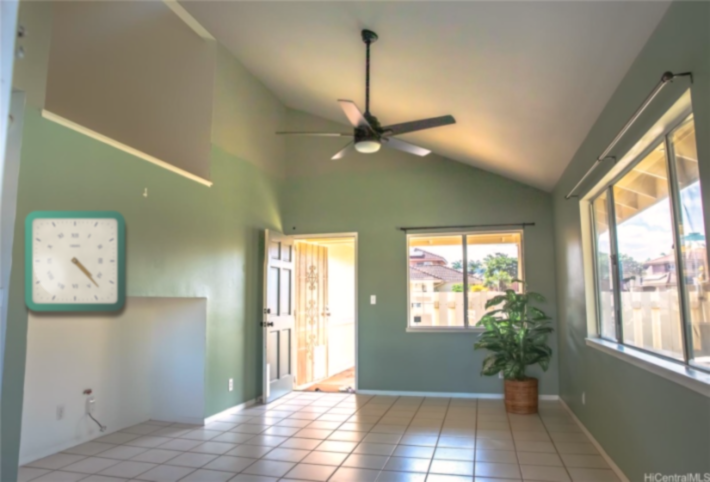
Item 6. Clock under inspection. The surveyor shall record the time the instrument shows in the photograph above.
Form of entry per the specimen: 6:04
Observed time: 4:23
